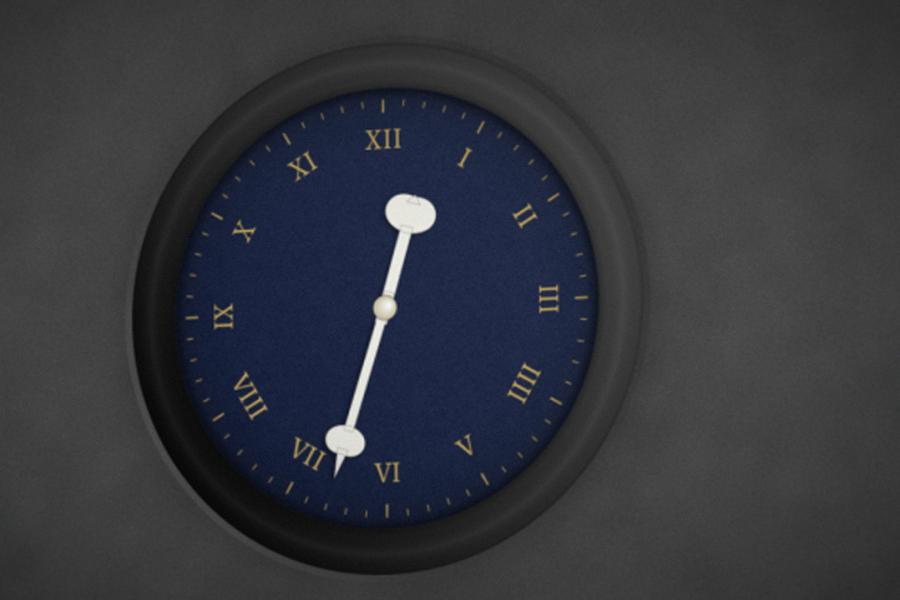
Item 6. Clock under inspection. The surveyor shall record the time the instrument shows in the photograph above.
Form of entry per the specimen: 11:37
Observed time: 12:33
